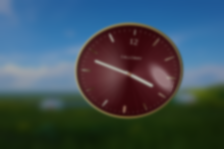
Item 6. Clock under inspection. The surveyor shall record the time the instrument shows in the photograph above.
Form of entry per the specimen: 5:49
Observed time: 3:48
